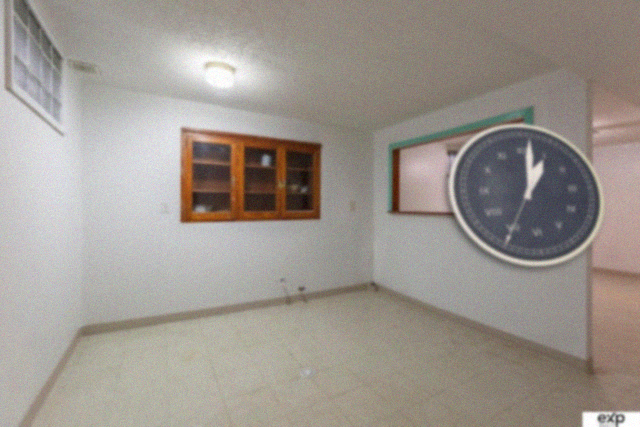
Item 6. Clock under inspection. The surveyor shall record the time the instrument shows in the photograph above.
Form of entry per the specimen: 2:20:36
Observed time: 1:01:35
